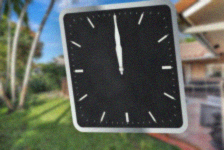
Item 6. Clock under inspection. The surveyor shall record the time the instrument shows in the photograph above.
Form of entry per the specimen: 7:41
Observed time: 12:00
